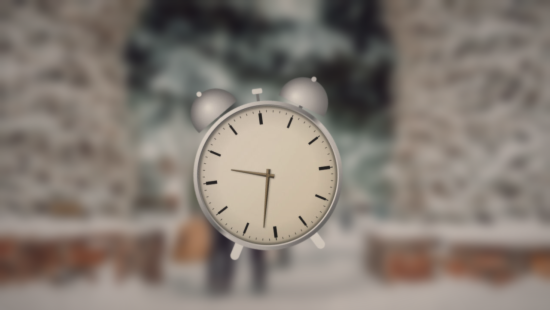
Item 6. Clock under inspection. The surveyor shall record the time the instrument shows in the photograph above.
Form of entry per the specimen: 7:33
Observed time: 9:32
